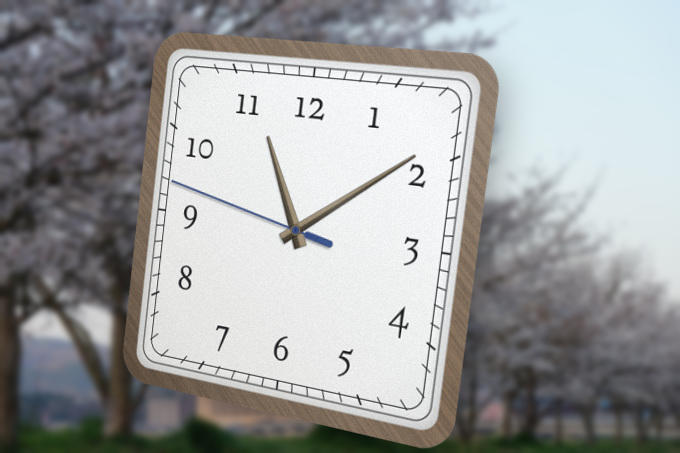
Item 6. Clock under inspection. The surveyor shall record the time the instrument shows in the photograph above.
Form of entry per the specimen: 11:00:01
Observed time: 11:08:47
